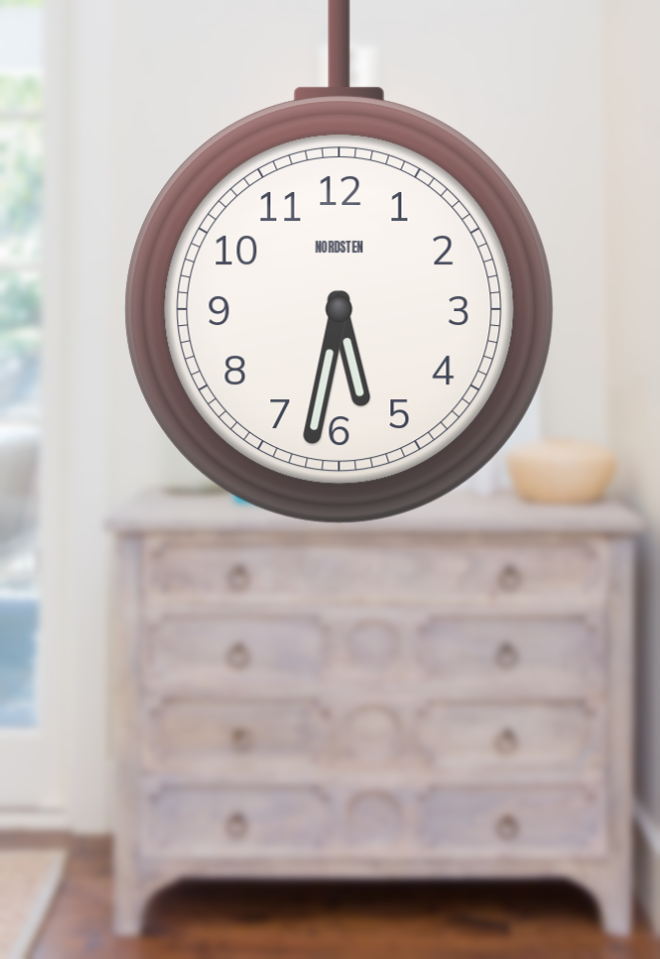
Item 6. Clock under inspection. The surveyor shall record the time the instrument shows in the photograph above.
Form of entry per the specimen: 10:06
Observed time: 5:32
